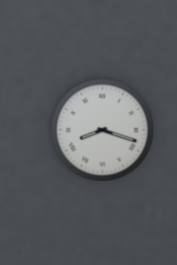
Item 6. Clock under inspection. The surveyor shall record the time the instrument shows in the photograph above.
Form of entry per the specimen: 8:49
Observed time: 8:18
